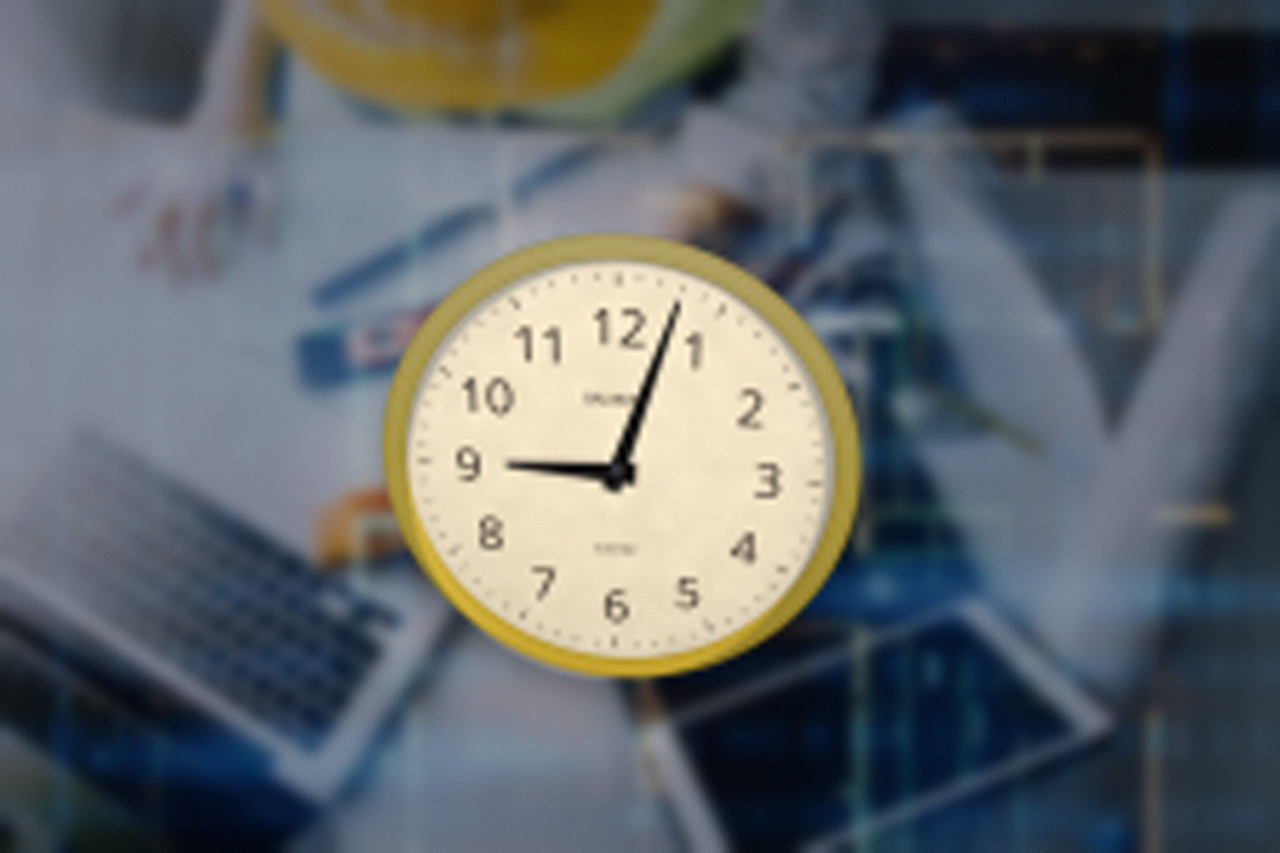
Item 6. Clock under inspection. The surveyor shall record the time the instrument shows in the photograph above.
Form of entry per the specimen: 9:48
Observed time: 9:03
